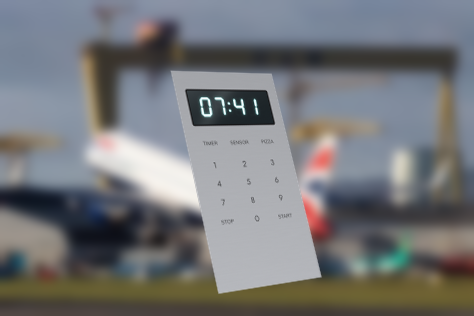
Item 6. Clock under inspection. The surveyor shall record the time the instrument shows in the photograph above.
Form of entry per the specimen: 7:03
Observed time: 7:41
